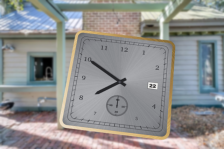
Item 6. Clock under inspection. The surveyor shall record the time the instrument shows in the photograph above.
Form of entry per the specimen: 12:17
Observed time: 7:50
